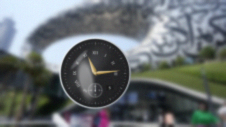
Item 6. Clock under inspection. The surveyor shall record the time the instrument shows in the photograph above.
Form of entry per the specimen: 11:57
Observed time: 11:14
